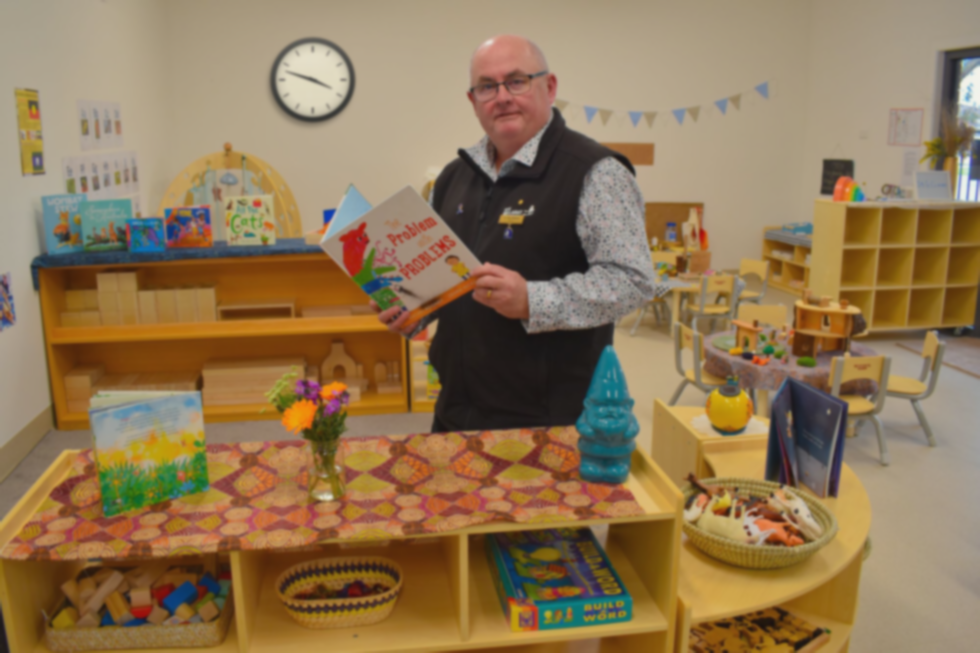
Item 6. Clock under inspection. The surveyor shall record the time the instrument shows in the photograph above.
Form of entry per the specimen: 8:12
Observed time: 3:48
